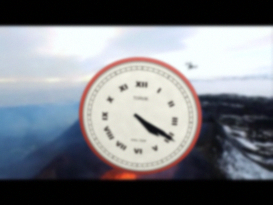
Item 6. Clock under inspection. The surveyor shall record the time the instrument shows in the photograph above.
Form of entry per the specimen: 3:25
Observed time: 4:20
